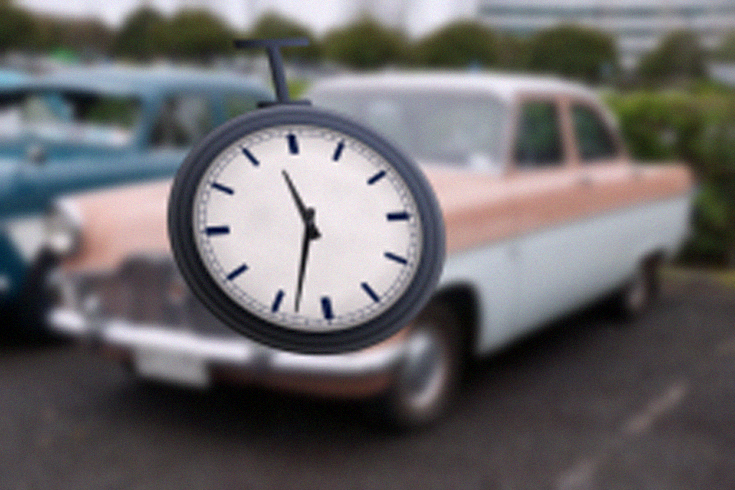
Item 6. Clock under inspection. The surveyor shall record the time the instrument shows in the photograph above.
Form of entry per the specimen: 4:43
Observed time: 11:33
